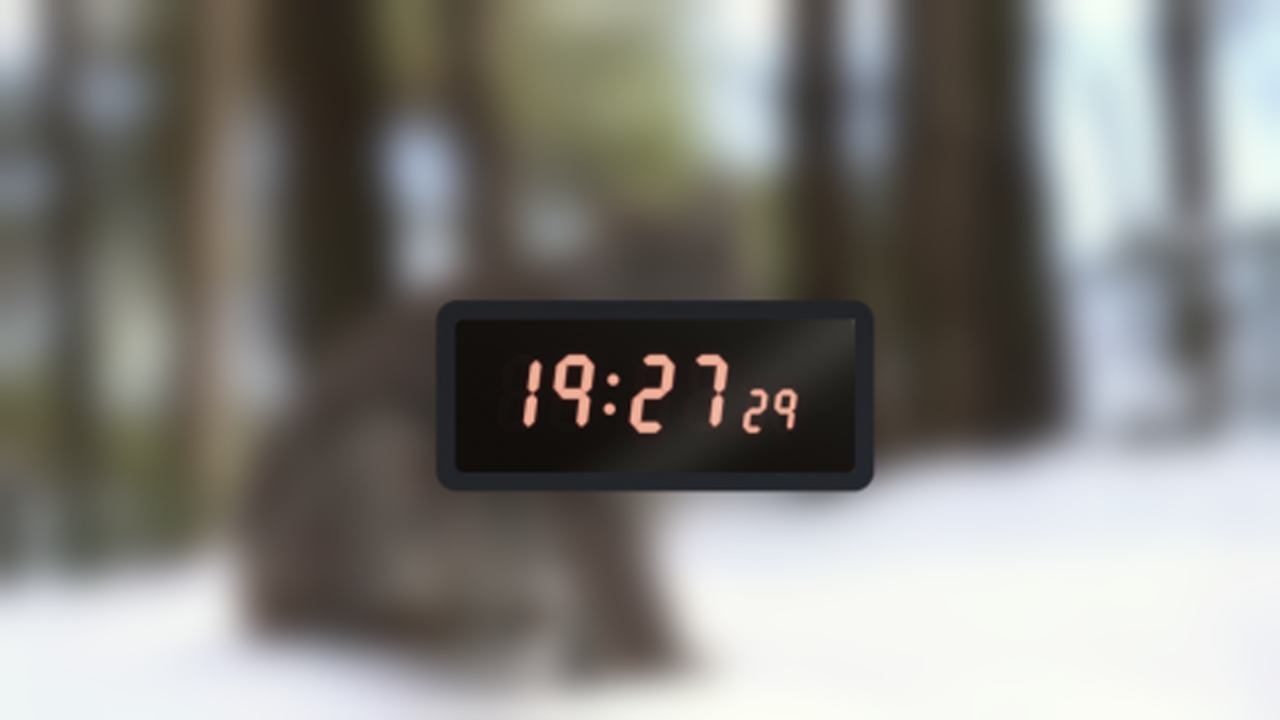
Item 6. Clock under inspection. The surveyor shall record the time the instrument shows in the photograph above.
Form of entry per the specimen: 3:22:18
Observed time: 19:27:29
